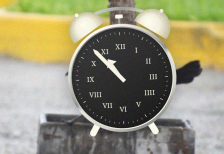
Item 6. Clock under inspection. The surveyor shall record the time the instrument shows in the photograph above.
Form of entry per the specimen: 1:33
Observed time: 10:53
